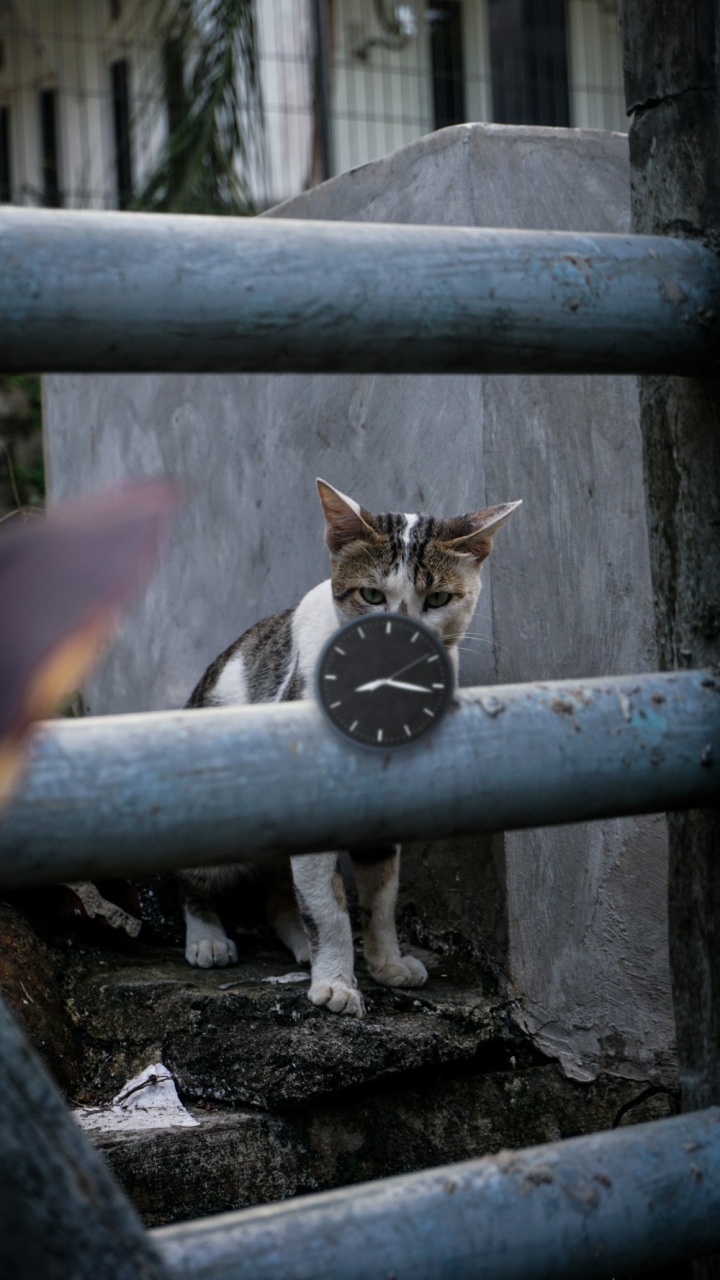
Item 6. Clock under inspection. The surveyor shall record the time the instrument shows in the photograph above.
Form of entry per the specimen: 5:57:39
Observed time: 8:16:09
